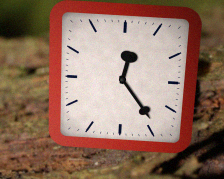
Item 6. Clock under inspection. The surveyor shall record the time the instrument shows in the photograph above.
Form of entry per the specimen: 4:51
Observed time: 12:24
